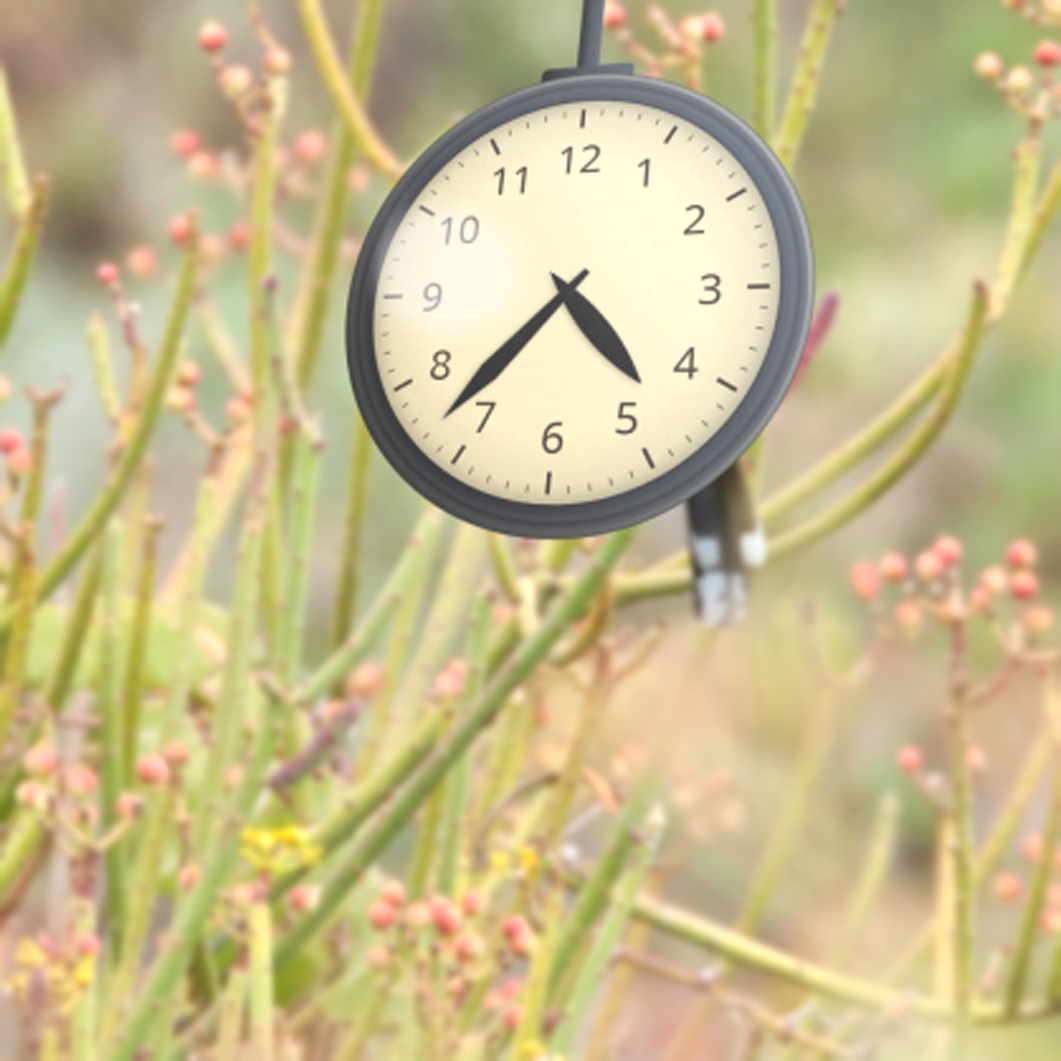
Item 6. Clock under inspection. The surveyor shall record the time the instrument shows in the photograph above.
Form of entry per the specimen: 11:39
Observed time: 4:37
